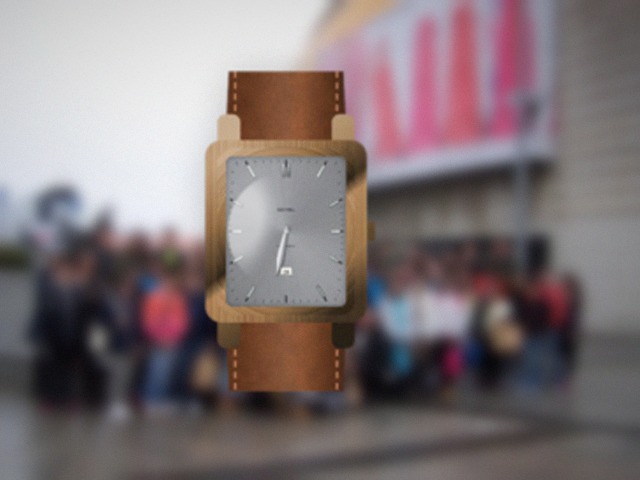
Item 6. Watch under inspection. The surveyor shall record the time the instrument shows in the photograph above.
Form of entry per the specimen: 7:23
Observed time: 6:32
